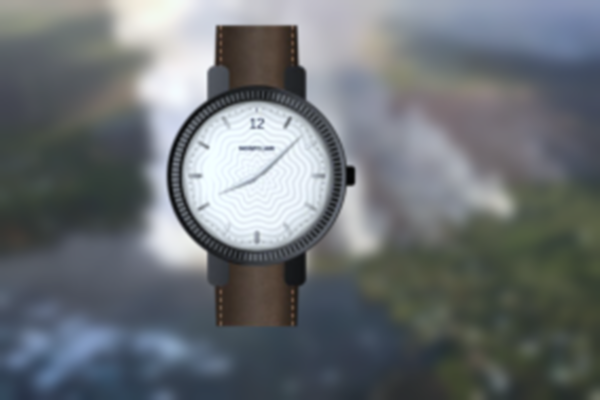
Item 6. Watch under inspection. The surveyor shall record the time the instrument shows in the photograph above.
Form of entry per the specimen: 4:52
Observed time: 8:08
